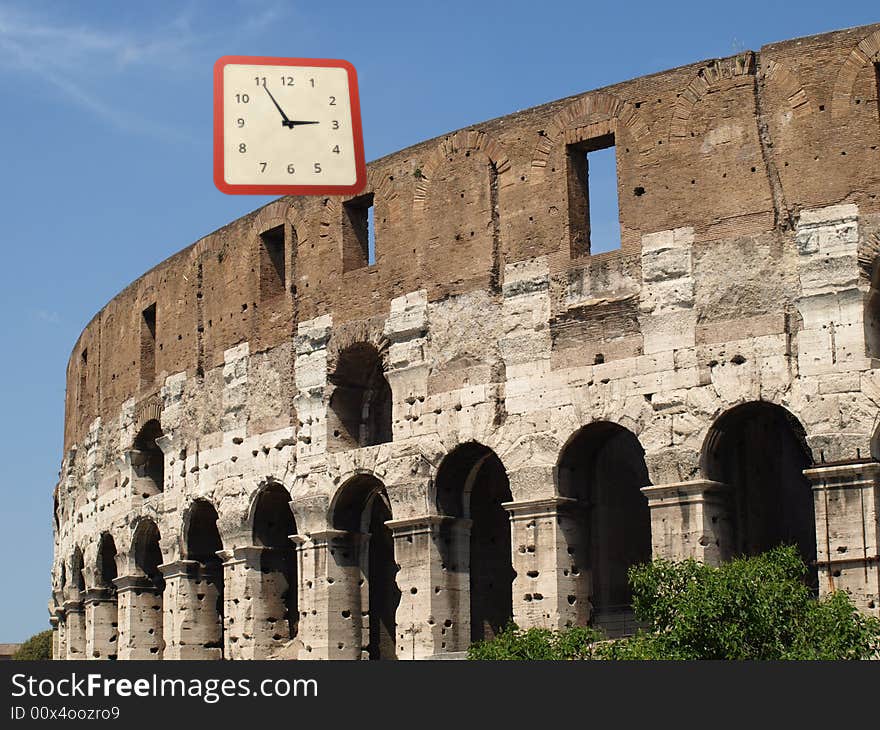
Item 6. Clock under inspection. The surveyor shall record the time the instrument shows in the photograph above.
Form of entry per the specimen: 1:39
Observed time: 2:55
